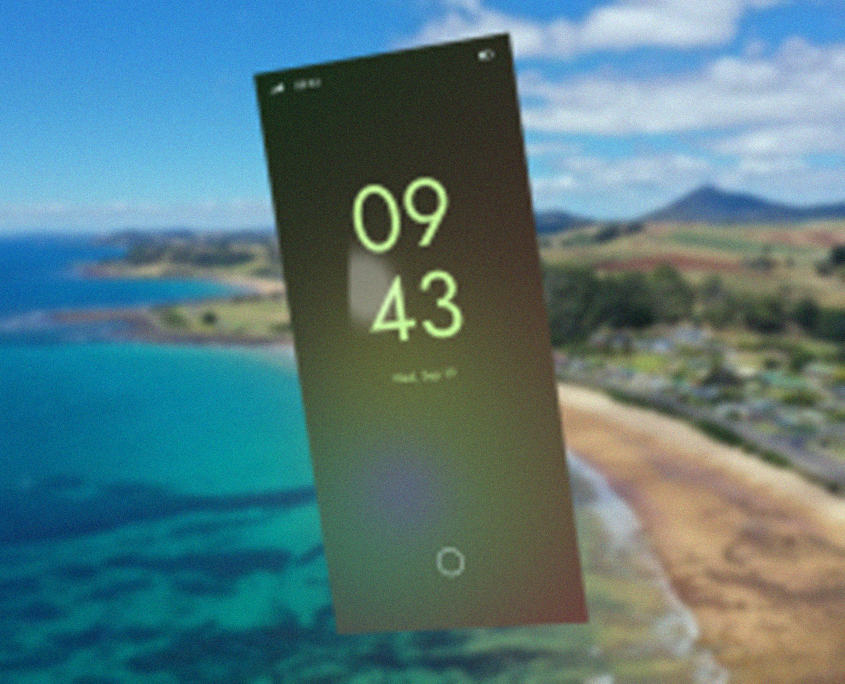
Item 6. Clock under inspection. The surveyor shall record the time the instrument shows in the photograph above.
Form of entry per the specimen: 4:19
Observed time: 9:43
